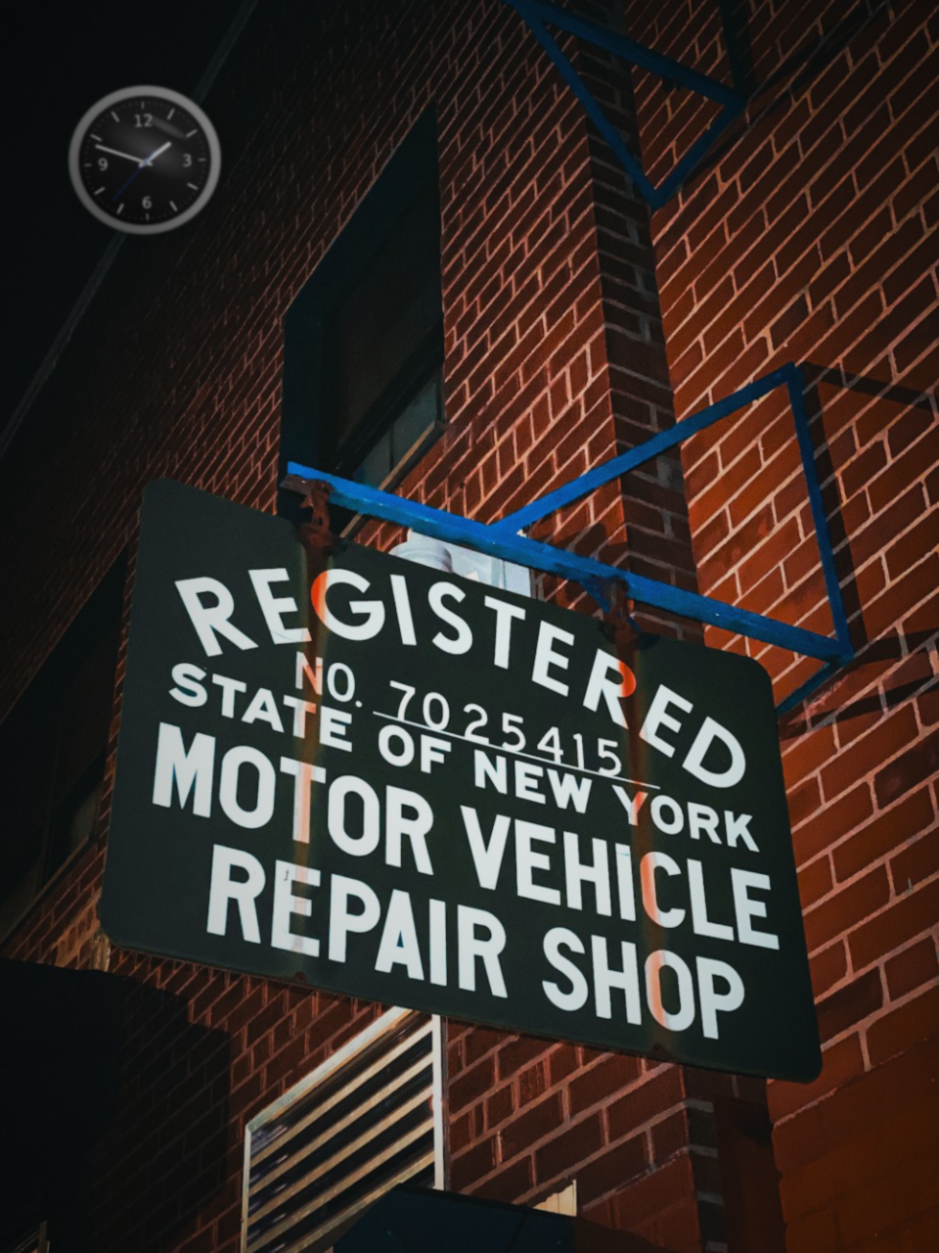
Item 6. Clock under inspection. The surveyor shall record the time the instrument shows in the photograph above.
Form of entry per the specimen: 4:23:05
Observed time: 1:48:37
